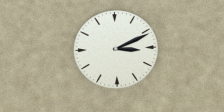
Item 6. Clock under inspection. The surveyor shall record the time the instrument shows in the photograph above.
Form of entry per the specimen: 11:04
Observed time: 3:11
